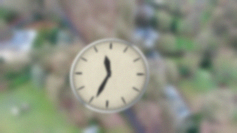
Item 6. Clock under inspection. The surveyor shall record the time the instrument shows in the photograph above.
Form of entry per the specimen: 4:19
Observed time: 11:34
